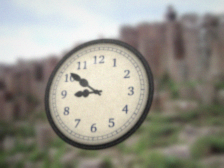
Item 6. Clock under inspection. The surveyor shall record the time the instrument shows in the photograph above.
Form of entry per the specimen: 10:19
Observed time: 8:51
